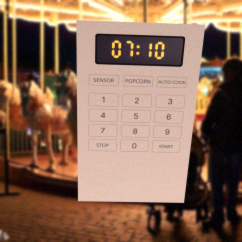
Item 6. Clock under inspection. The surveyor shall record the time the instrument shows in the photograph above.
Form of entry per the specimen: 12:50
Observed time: 7:10
